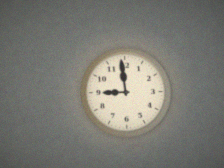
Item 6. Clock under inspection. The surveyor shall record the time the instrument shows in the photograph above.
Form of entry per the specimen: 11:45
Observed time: 8:59
